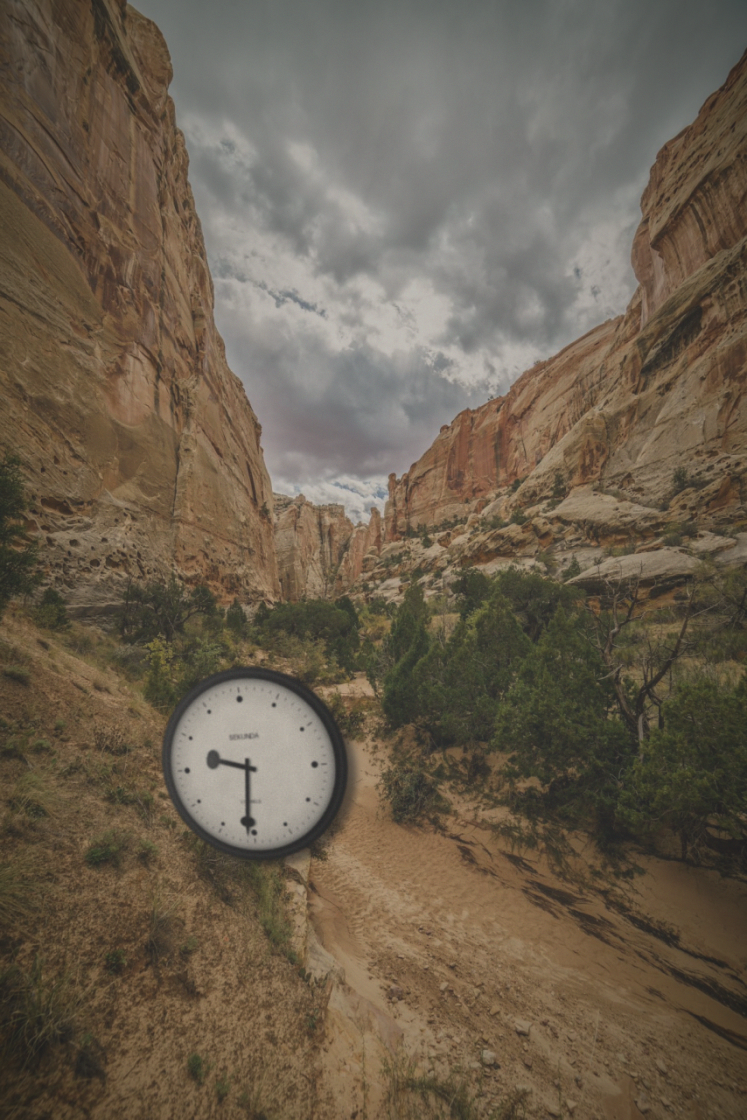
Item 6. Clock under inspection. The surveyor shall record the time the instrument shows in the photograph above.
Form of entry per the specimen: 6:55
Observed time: 9:31
